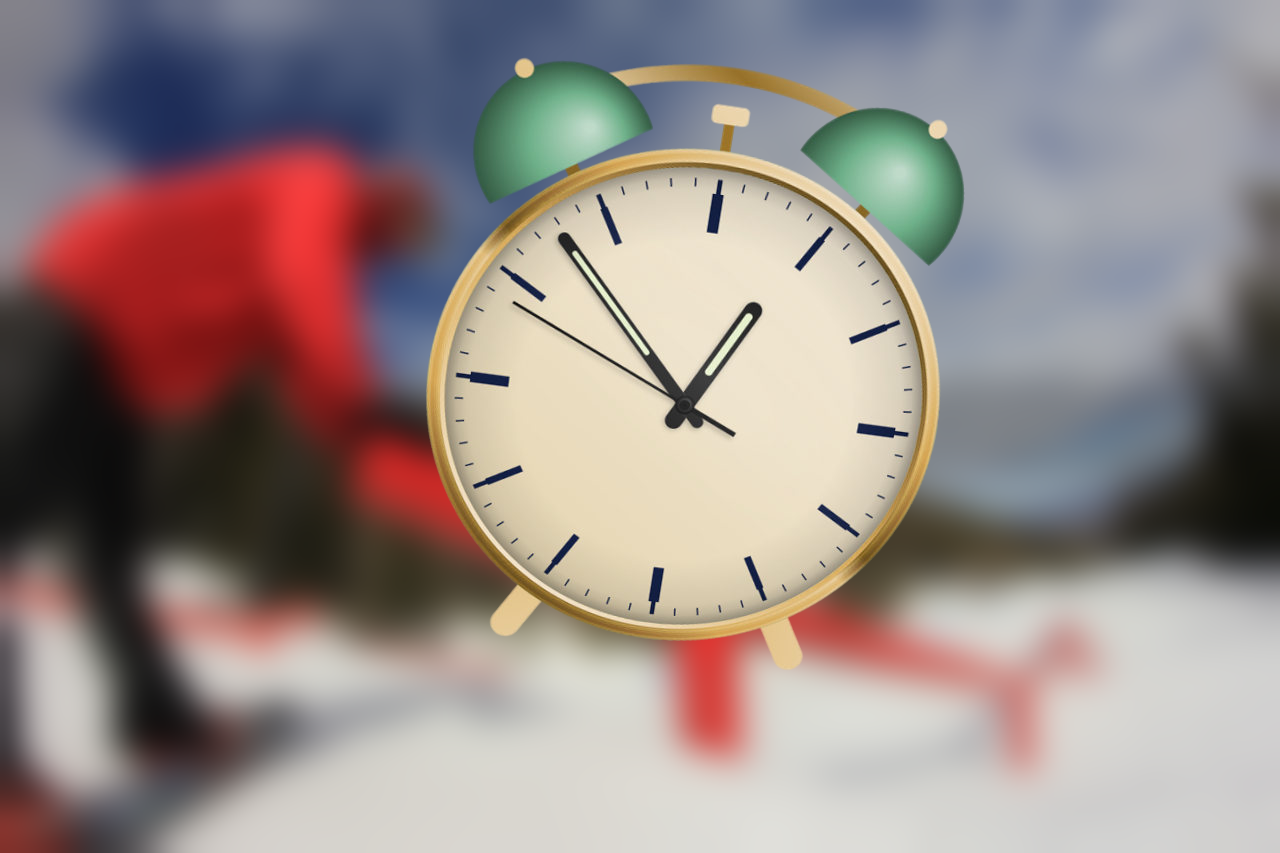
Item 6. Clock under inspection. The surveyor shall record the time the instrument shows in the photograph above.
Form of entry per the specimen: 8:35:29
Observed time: 12:52:49
